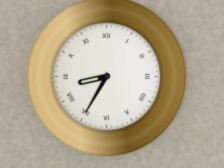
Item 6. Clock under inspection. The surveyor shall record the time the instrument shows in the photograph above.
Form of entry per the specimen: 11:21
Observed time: 8:35
